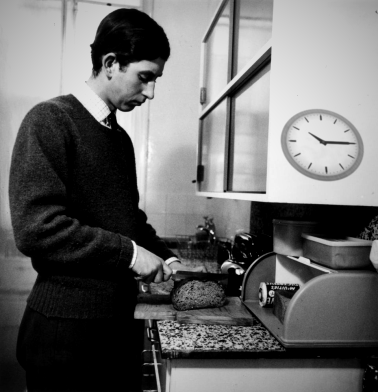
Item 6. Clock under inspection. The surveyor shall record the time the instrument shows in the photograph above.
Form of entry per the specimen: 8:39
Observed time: 10:15
